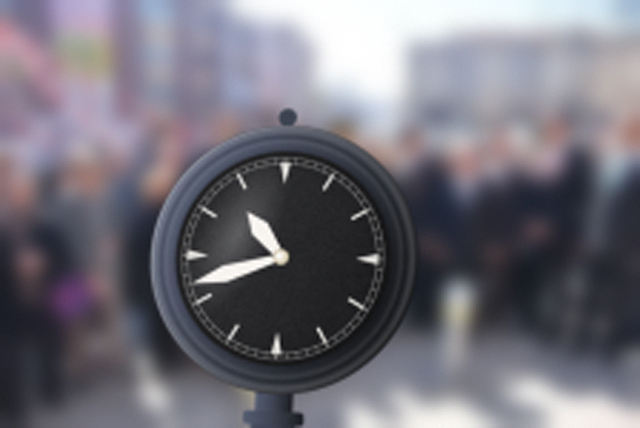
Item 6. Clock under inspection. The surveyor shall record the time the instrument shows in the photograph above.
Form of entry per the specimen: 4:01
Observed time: 10:42
